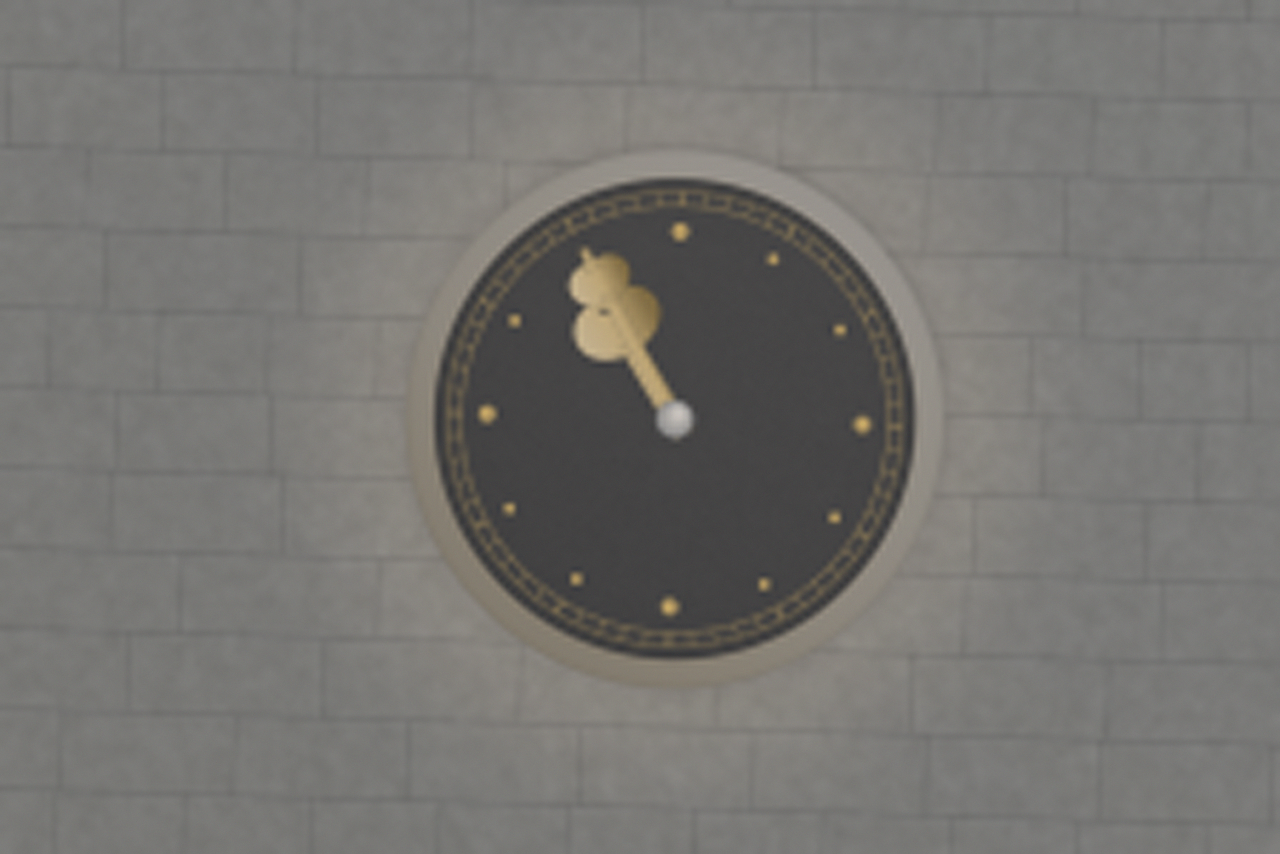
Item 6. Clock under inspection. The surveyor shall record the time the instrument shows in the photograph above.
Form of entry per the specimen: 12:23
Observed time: 10:55
